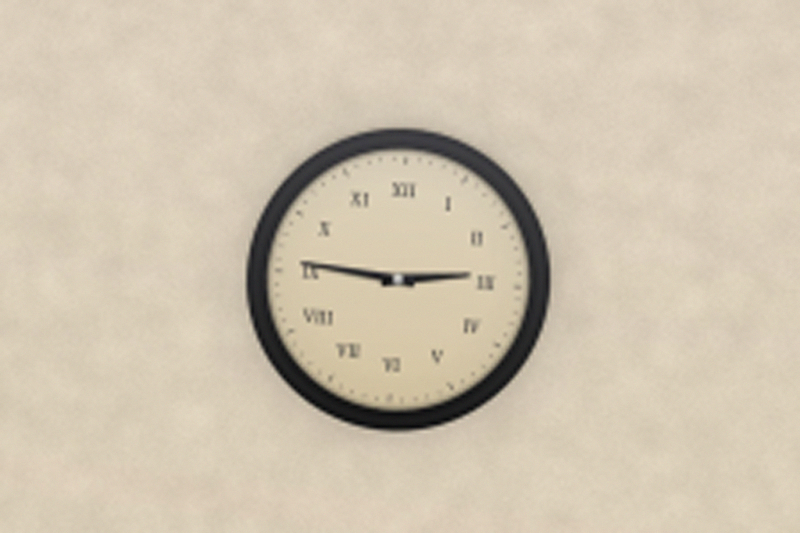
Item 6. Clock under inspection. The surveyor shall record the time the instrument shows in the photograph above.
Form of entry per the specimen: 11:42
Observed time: 2:46
